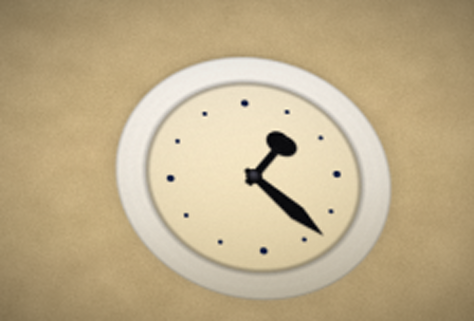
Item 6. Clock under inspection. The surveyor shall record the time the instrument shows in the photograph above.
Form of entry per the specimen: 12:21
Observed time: 1:23
